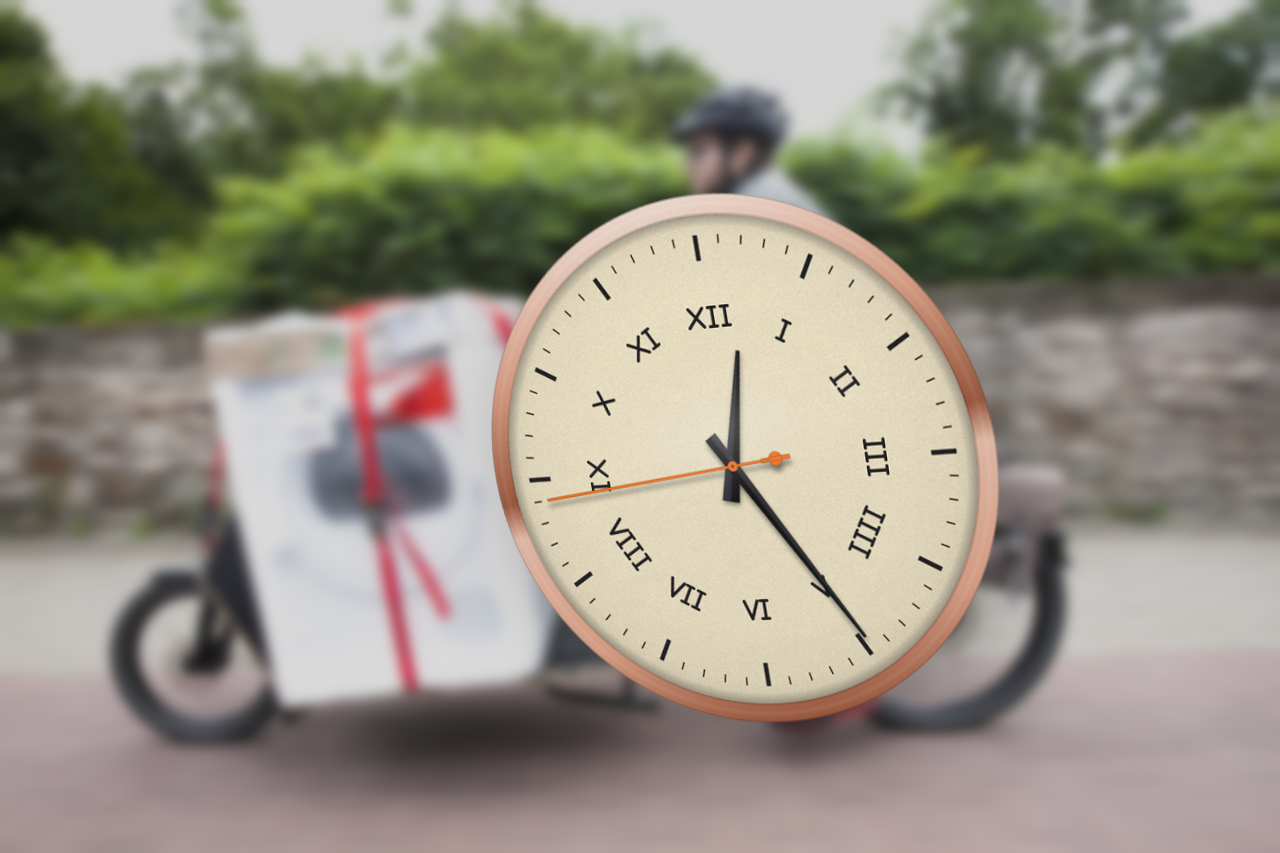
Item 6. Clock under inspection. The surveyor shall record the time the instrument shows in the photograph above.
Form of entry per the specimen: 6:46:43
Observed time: 12:24:44
